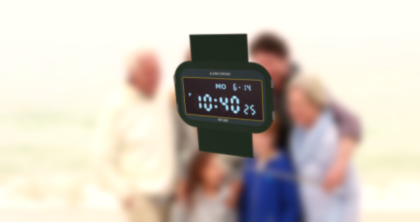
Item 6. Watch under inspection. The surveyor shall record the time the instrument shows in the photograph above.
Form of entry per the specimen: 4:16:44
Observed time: 10:40:25
